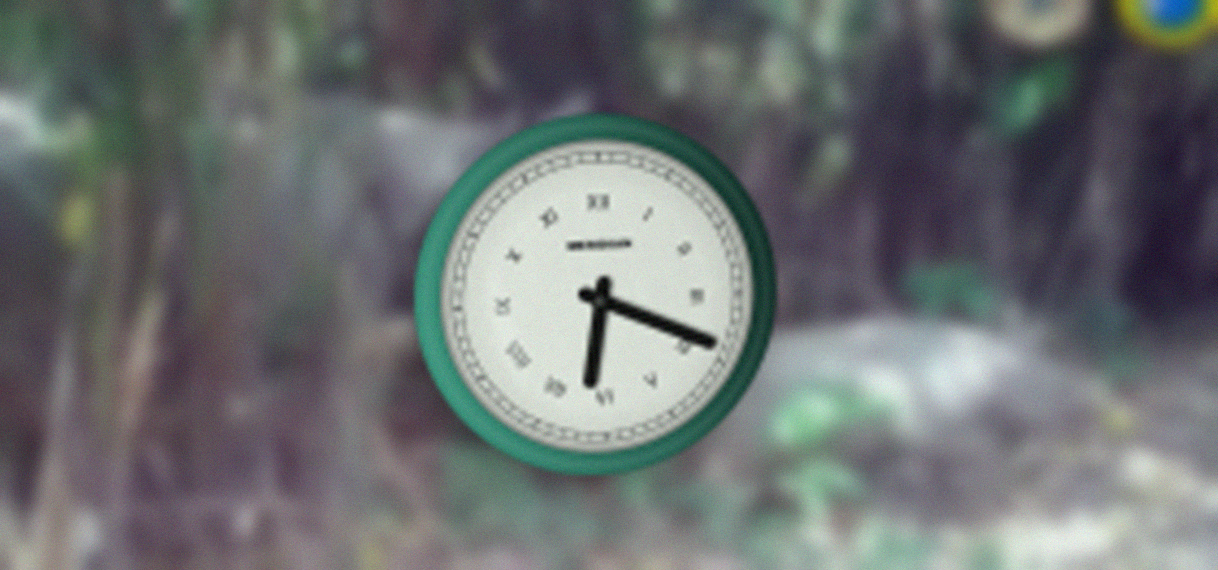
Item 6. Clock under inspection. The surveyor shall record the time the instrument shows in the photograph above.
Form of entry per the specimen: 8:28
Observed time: 6:19
